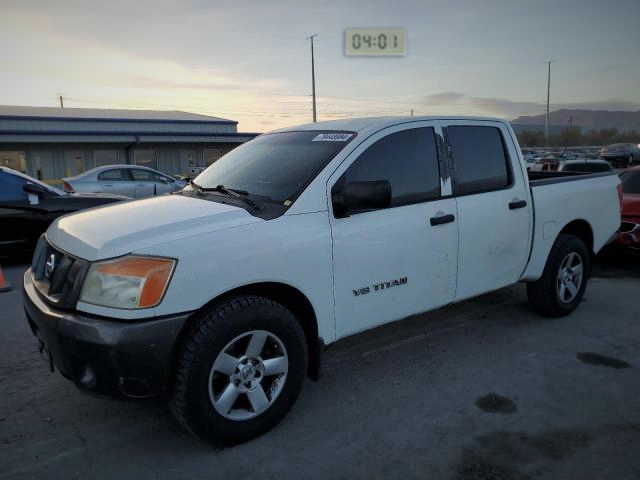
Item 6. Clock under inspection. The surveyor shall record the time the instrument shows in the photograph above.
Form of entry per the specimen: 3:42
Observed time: 4:01
